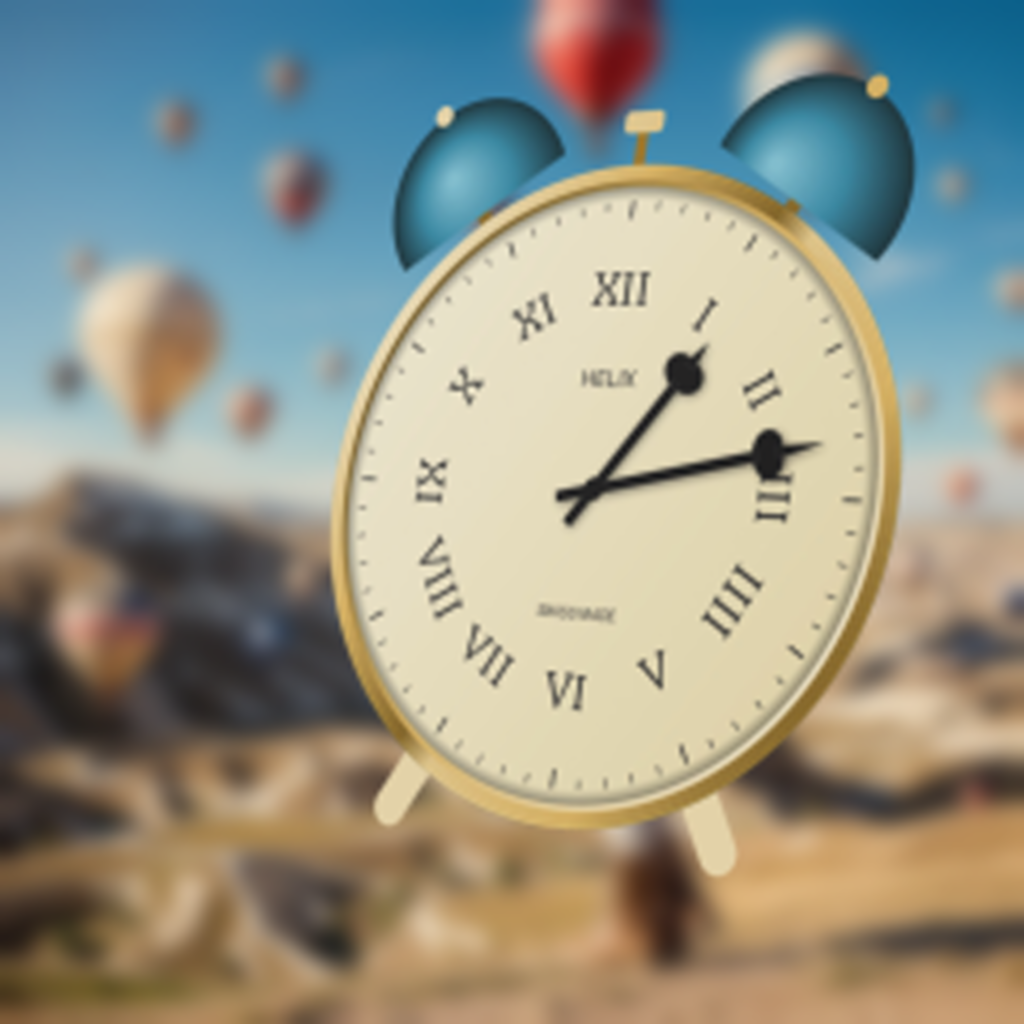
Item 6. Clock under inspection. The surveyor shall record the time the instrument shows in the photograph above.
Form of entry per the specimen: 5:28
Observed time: 1:13
